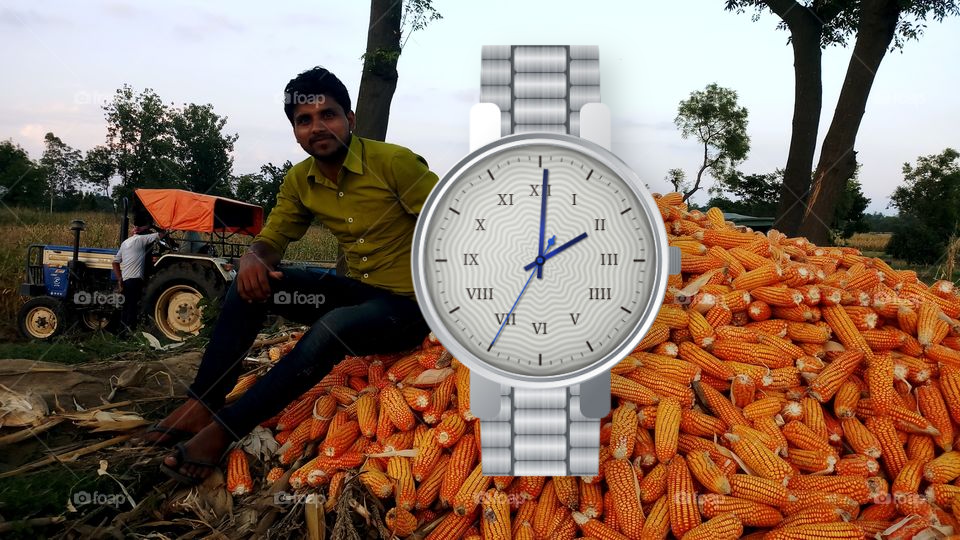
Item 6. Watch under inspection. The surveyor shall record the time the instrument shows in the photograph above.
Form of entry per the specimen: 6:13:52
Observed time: 2:00:35
